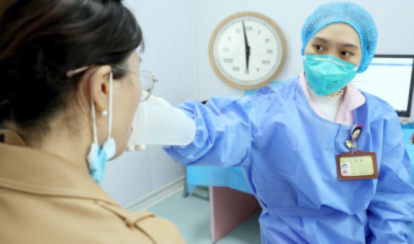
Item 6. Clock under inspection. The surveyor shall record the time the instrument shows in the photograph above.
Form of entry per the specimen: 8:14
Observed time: 5:58
